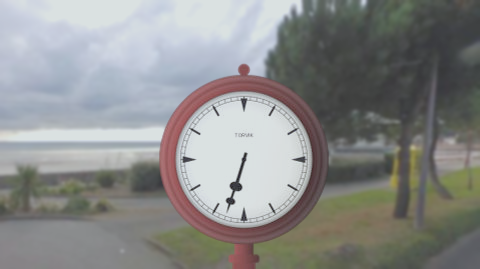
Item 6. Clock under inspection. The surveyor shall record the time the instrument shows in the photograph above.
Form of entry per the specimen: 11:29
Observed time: 6:33
